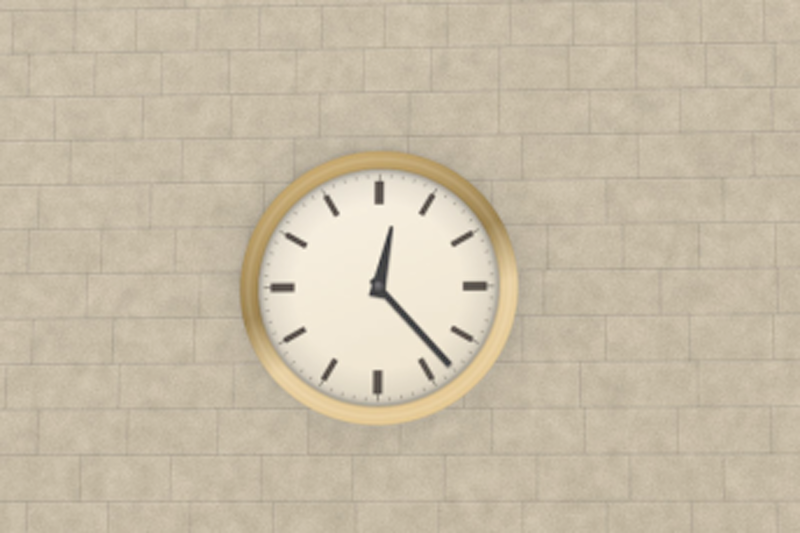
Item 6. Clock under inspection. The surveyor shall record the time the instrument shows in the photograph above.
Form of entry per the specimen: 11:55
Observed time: 12:23
